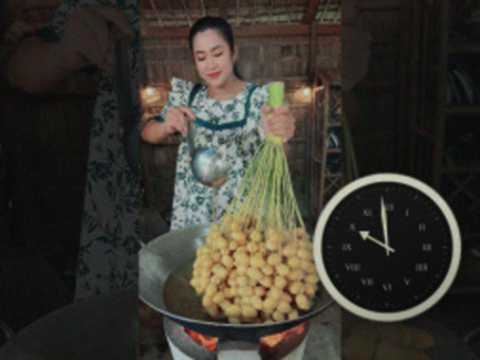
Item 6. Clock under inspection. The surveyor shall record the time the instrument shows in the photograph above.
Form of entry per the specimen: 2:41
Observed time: 9:59
